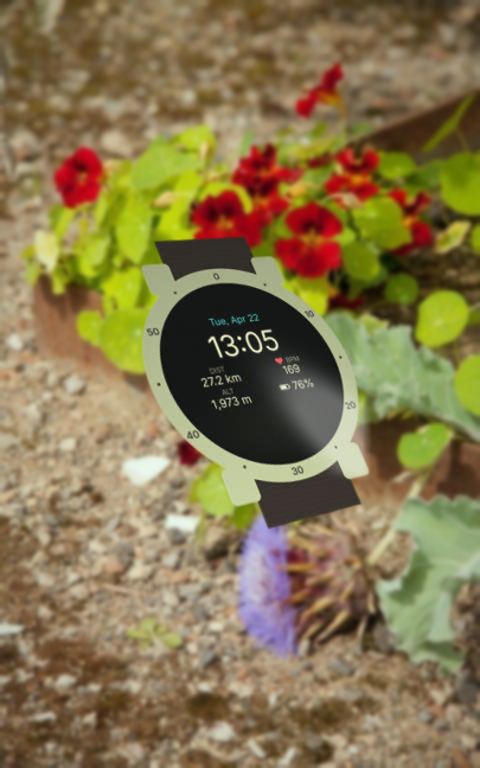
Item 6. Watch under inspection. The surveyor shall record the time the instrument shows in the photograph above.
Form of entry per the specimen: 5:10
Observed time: 13:05
